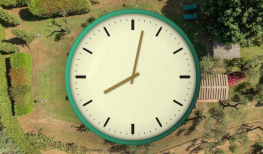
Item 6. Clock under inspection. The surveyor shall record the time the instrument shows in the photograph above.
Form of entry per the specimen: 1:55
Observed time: 8:02
